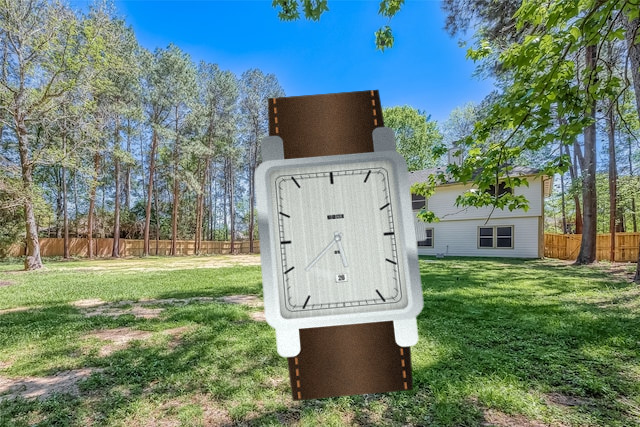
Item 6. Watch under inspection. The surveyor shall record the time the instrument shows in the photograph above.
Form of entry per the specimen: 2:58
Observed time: 5:38
